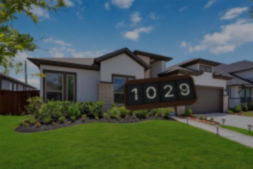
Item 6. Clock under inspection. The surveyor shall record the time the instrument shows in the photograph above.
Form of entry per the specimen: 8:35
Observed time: 10:29
